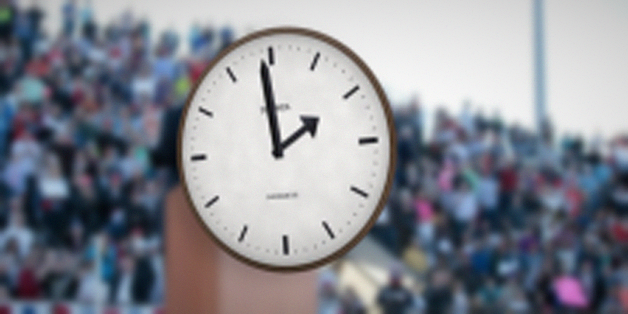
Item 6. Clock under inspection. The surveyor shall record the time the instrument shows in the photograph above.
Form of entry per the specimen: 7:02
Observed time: 1:59
